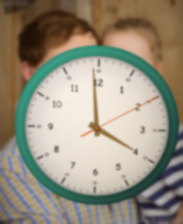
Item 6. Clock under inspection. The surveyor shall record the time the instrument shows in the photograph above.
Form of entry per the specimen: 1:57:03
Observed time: 3:59:10
